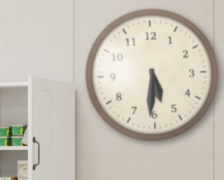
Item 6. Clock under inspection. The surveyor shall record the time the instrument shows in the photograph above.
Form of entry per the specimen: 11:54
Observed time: 5:31
